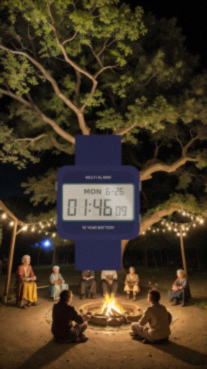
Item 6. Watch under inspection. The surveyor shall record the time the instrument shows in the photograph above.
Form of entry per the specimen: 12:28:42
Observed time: 1:46:09
